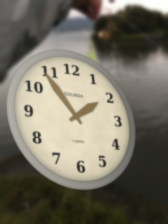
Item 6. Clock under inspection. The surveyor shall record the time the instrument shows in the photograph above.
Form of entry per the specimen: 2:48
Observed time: 1:54
